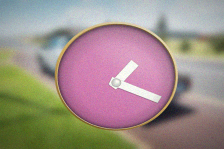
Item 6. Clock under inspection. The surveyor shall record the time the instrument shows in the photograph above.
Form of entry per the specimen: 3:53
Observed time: 1:19
